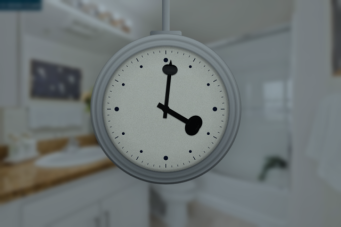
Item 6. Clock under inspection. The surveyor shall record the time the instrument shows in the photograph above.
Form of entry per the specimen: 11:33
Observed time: 4:01
